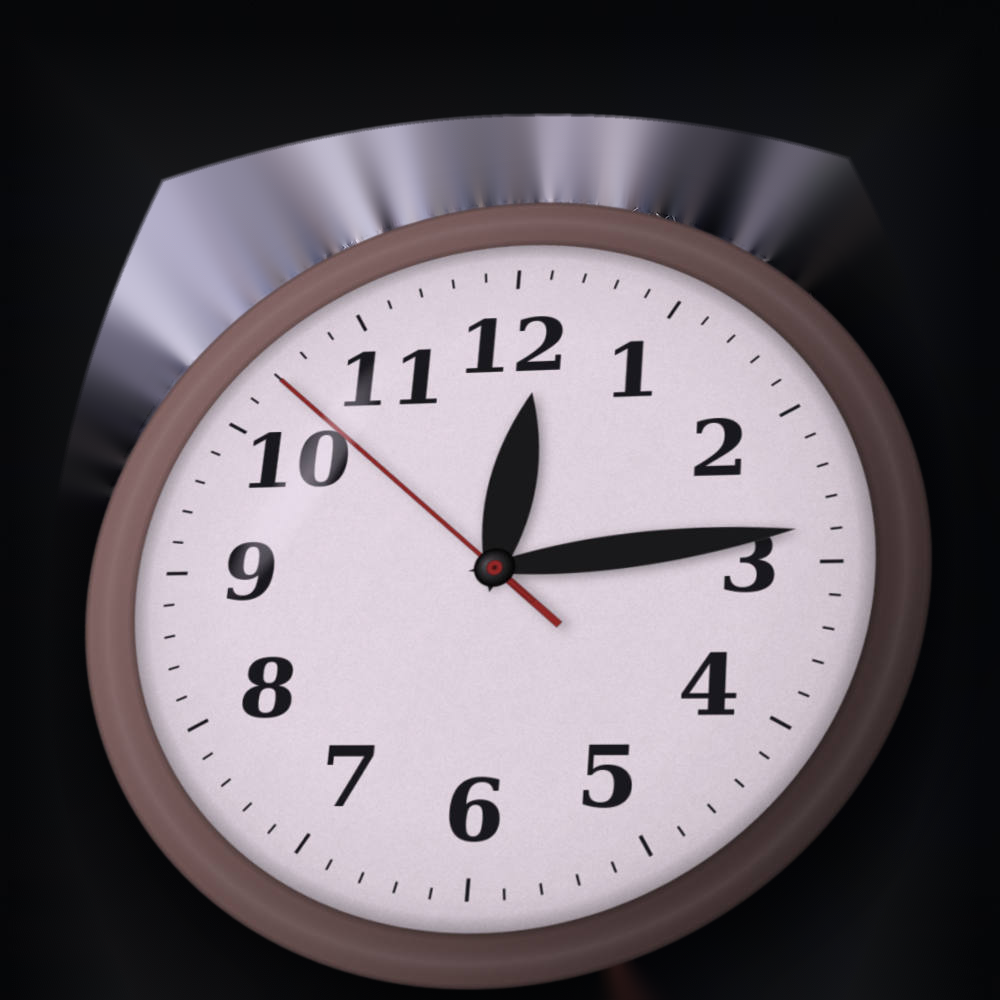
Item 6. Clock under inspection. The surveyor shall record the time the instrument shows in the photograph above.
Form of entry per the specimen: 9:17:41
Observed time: 12:13:52
